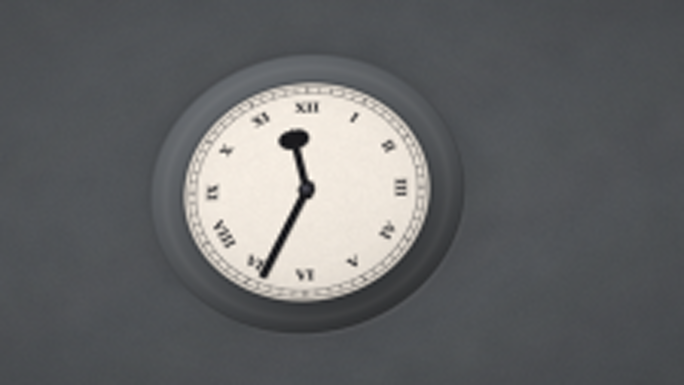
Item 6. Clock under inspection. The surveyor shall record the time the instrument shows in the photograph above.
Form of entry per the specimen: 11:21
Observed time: 11:34
